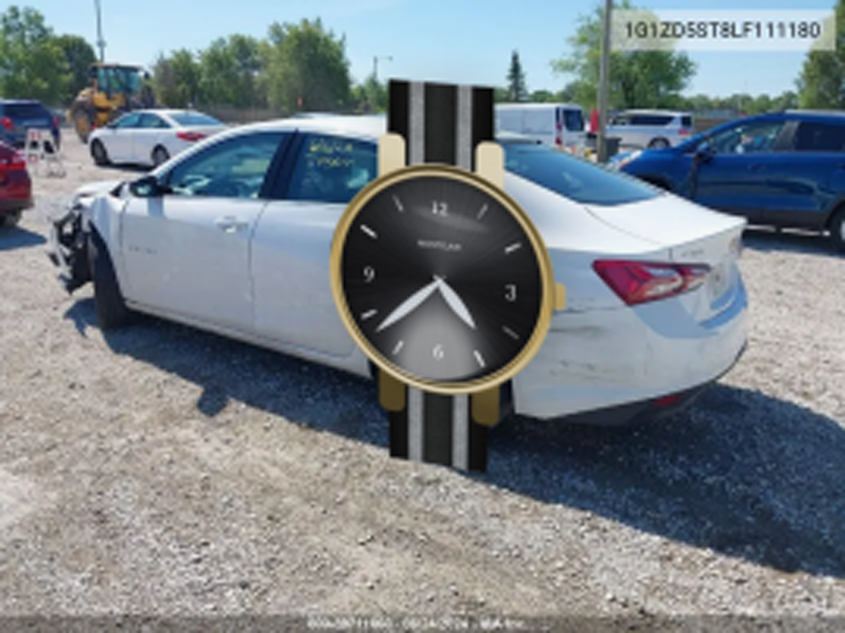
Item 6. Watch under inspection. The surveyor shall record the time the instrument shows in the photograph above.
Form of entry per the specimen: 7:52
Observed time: 4:38
